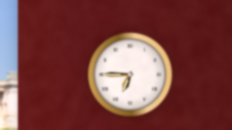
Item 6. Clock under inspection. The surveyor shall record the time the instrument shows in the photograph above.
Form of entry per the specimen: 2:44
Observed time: 6:45
